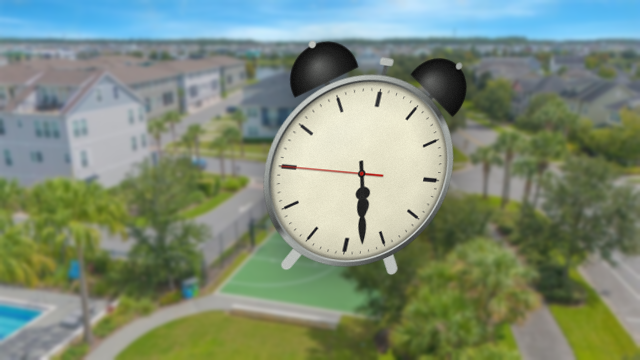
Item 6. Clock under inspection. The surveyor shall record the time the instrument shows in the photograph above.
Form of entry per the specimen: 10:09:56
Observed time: 5:27:45
